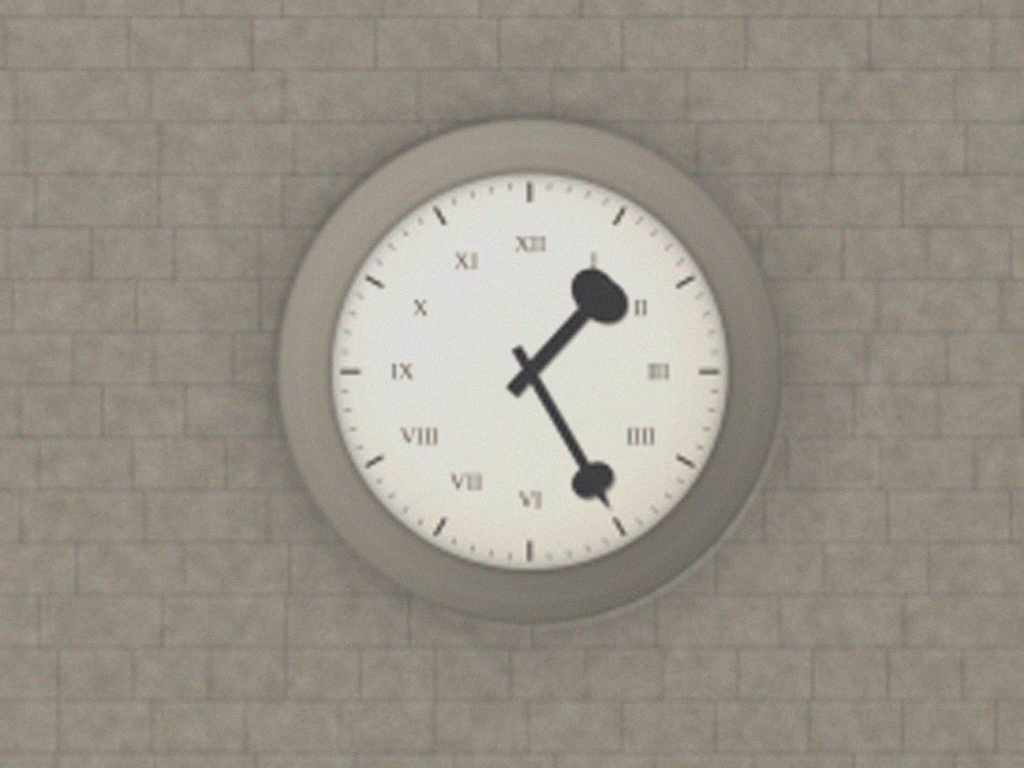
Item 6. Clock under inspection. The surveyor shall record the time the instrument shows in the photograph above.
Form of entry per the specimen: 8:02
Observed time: 1:25
